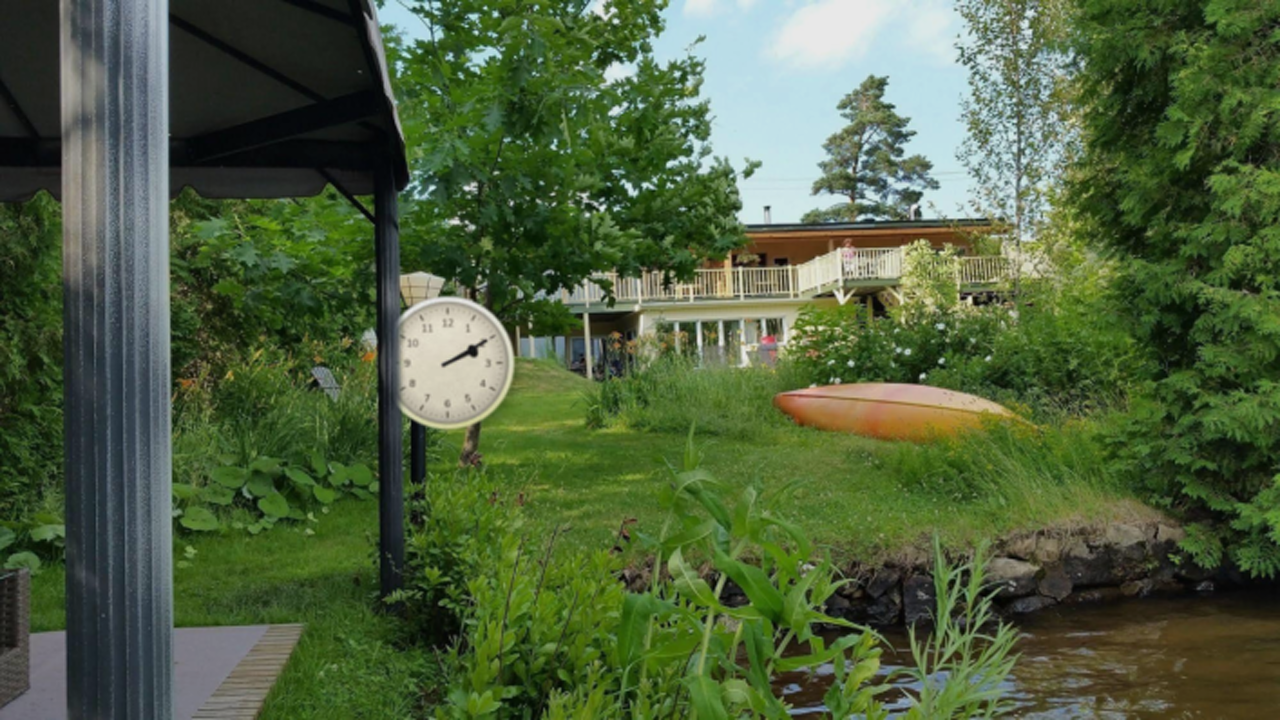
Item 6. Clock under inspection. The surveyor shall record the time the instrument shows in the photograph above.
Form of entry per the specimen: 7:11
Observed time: 2:10
